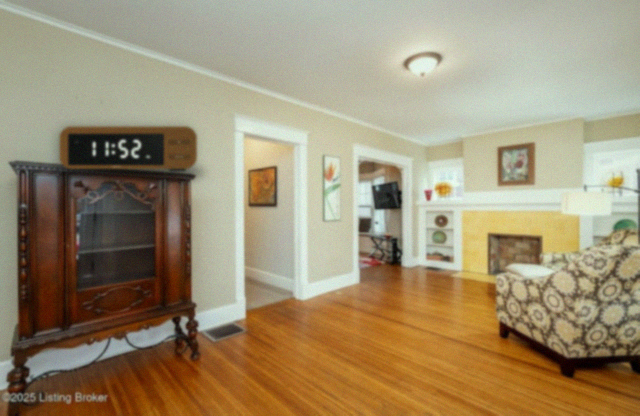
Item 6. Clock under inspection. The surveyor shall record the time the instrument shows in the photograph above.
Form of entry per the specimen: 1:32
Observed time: 11:52
